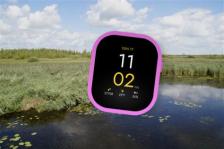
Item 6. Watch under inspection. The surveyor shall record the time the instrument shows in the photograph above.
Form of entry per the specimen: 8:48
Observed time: 11:02
